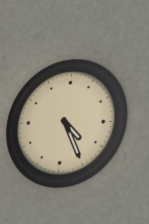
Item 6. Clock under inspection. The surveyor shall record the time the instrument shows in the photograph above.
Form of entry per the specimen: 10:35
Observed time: 4:25
